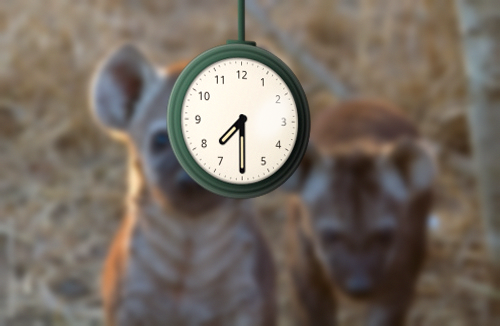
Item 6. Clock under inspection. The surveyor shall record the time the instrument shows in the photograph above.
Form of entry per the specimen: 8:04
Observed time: 7:30
